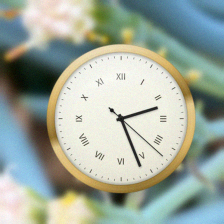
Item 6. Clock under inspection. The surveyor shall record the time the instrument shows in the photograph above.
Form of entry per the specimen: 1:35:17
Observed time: 2:26:22
